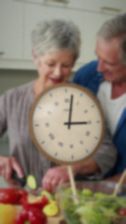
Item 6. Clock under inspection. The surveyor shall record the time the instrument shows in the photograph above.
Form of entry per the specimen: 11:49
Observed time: 3:02
